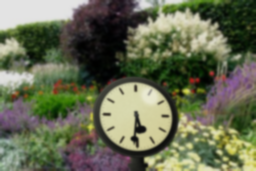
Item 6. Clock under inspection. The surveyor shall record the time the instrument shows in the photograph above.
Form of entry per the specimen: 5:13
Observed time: 5:31
